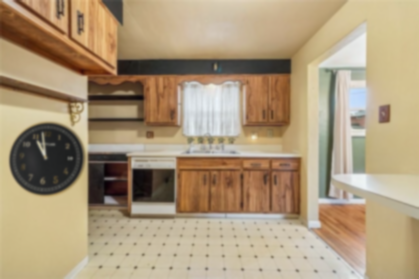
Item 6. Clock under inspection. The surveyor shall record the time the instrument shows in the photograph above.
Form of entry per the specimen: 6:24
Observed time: 10:58
